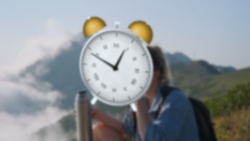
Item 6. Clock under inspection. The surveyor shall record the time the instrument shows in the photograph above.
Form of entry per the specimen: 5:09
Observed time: 12:49
